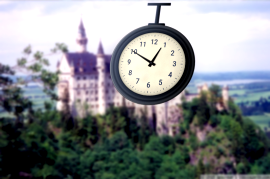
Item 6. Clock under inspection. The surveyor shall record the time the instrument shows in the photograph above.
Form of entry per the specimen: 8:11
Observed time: 12:50
